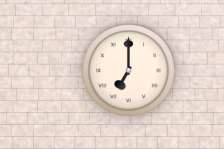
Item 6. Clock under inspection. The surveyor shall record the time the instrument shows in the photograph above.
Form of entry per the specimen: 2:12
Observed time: 7:00
